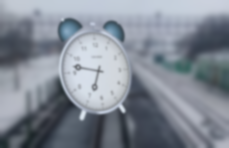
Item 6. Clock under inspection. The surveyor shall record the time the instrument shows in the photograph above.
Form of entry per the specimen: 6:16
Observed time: 6:47
